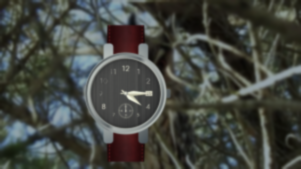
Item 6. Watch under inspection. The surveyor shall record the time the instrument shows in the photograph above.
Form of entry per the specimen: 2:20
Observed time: 4:15
